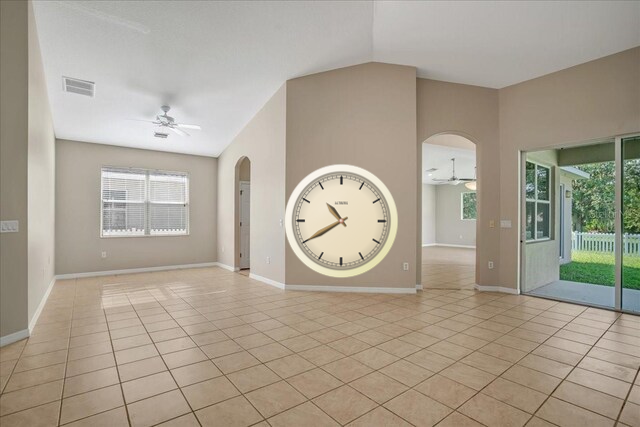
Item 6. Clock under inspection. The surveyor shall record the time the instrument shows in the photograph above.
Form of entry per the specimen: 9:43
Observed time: 10:40
